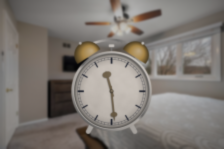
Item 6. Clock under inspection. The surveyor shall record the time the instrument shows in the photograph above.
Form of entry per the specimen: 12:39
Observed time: 11:29
